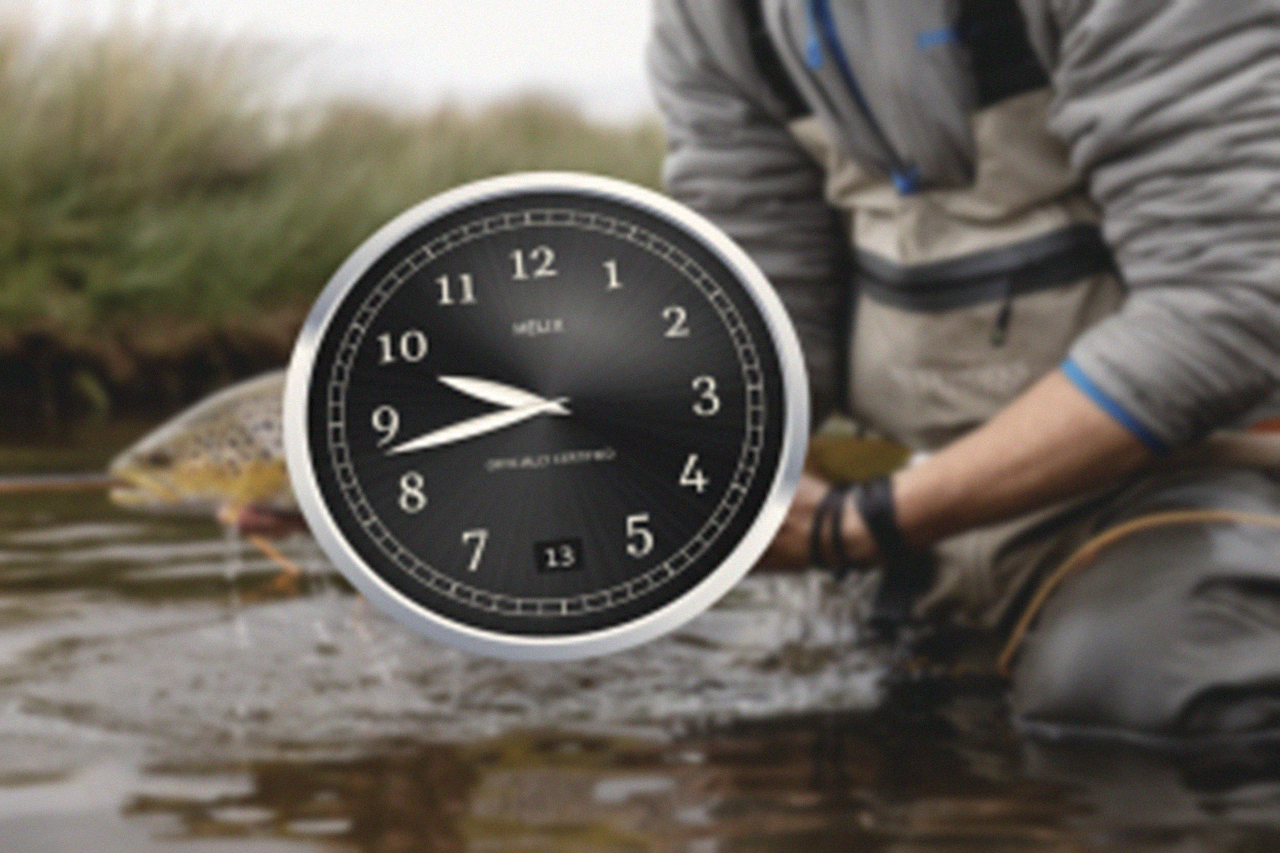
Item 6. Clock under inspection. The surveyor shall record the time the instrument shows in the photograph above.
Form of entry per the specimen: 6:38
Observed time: 9:43
